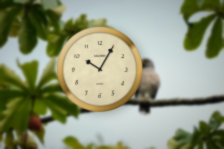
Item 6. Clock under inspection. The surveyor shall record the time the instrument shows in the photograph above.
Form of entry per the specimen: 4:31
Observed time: 10:05
